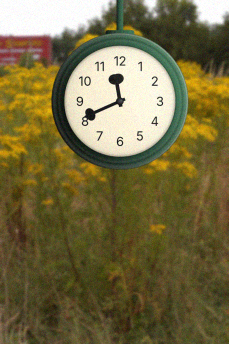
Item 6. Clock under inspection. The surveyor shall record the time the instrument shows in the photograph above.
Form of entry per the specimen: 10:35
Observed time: 11:41
